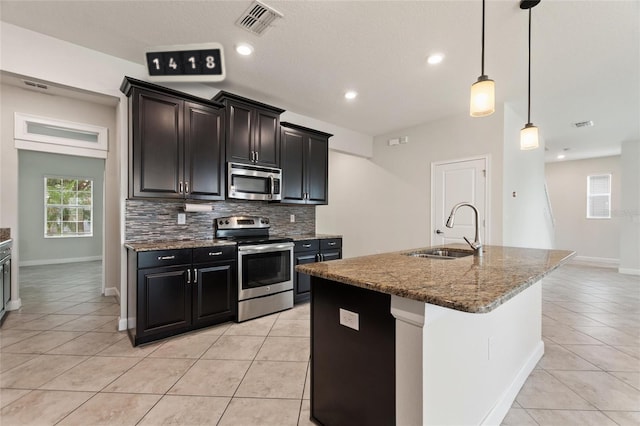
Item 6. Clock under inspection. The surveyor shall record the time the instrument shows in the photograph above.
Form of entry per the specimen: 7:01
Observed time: 14:18
